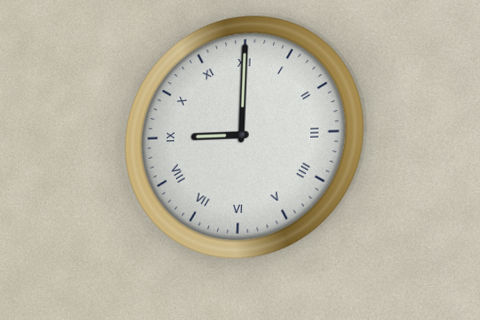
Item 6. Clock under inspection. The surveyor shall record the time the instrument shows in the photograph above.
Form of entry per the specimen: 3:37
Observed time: 9:00
